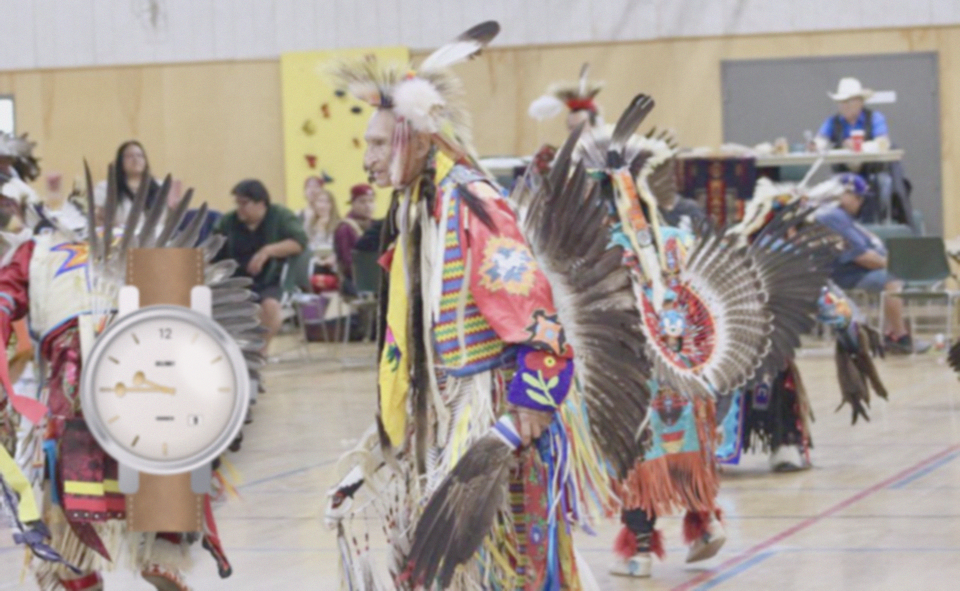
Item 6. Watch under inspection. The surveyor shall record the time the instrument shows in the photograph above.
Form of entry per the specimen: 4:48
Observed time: 9:45
